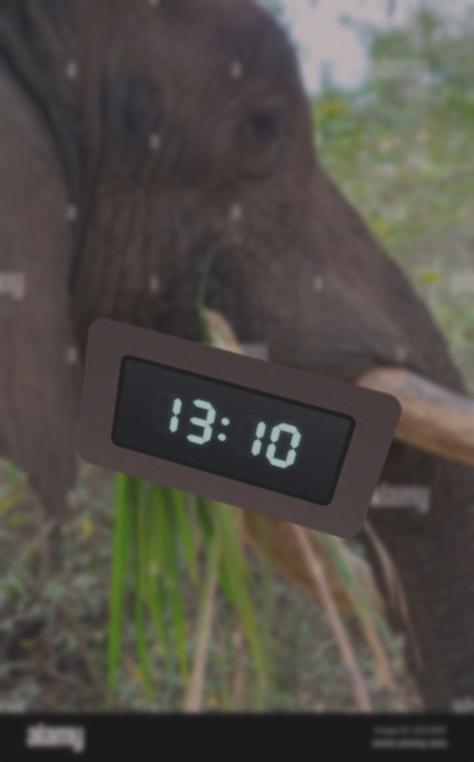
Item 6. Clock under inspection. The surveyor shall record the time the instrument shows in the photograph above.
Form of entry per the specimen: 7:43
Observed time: 13:10
